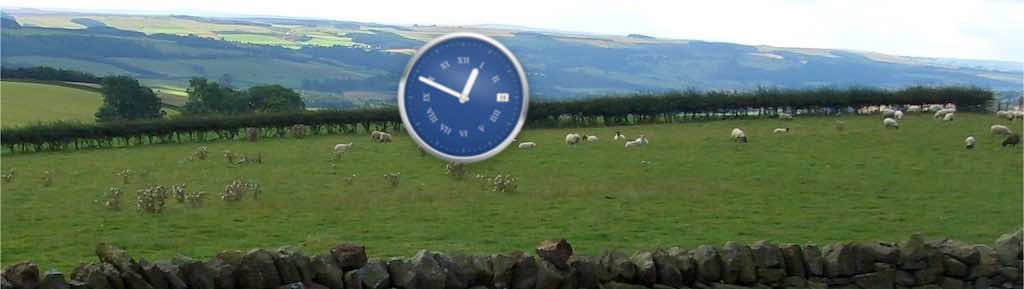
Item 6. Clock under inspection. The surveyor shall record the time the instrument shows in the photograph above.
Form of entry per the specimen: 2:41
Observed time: 12:49
